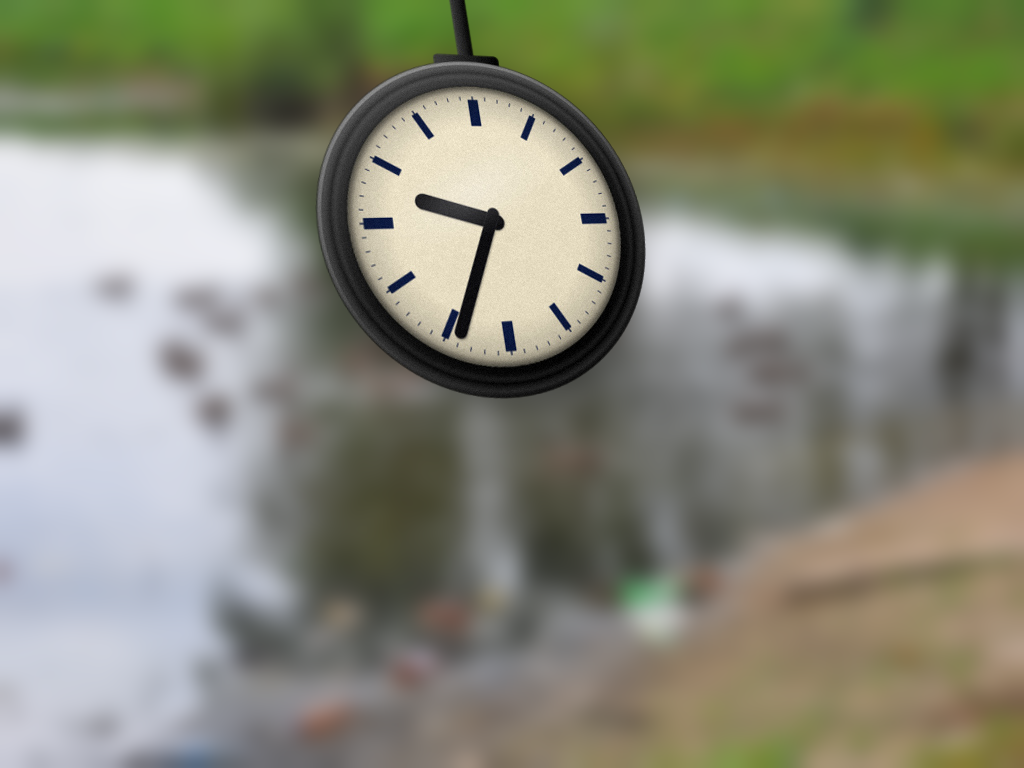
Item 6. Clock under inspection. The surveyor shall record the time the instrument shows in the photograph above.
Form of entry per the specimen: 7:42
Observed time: 9:34
